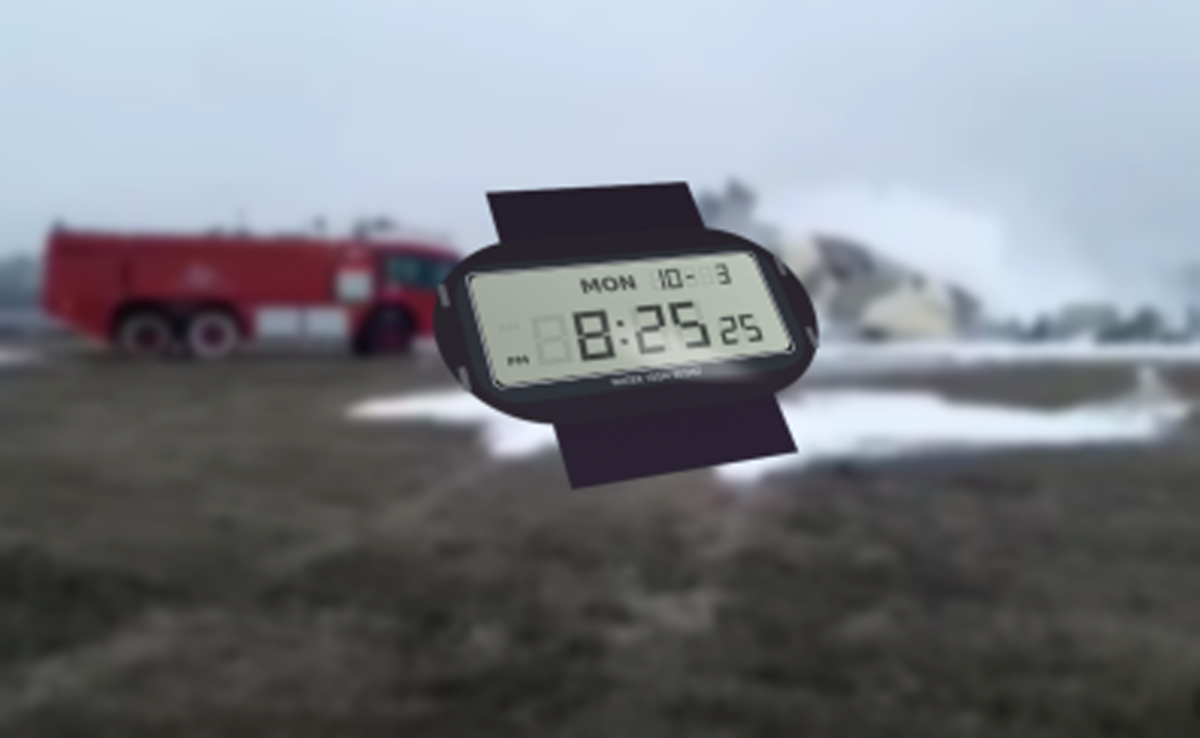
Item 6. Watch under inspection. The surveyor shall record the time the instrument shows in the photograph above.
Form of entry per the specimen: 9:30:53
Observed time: 8:25:25
